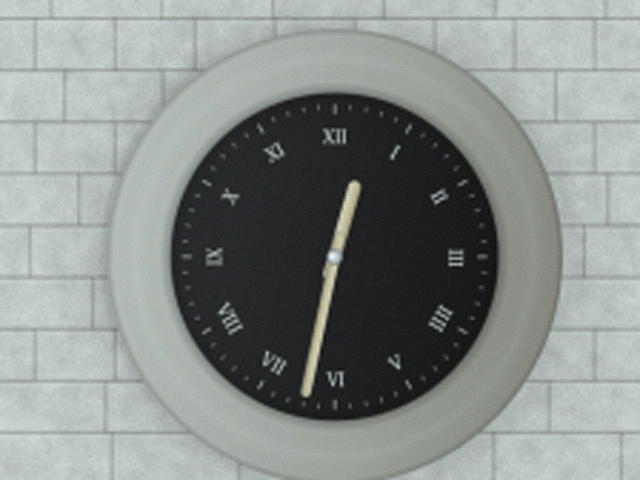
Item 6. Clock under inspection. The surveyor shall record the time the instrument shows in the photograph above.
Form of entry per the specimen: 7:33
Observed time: 12:32
